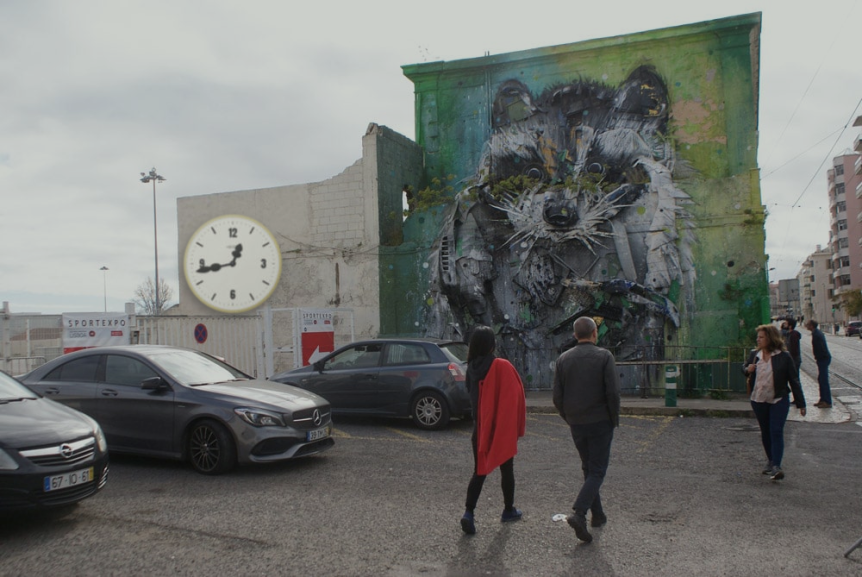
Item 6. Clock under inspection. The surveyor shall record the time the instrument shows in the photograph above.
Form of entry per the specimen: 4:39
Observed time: 12:43
